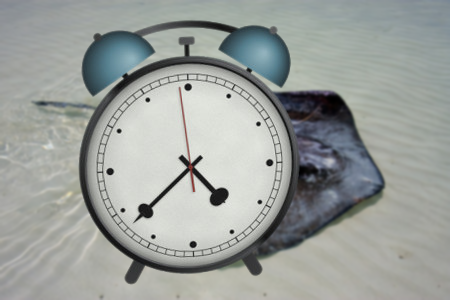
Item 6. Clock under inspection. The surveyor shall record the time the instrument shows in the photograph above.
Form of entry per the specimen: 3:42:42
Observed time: 4:37:59
